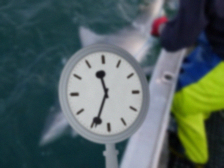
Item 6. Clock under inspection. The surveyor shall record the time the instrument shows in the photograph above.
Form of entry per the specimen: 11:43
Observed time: 11:34
